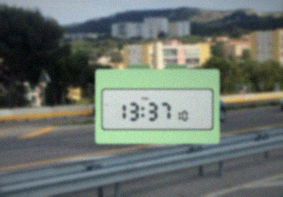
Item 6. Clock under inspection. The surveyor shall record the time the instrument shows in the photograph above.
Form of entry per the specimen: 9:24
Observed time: 13:37
